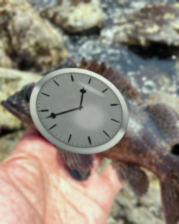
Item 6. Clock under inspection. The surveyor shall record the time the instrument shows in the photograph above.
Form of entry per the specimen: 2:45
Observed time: 12:43
